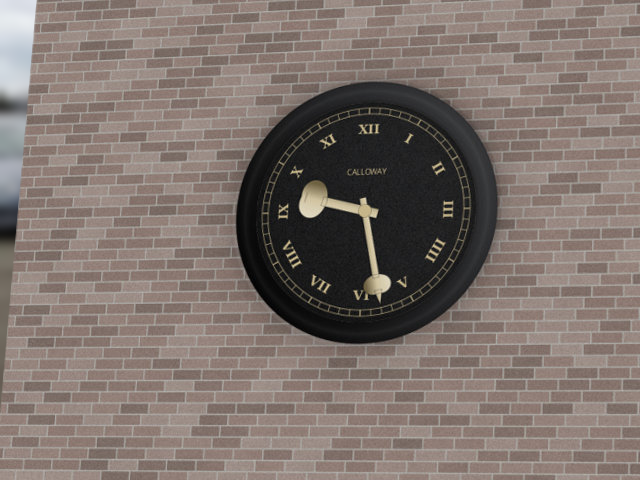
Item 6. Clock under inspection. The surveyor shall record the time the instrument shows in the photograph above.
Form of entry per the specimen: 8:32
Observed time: 9:28
